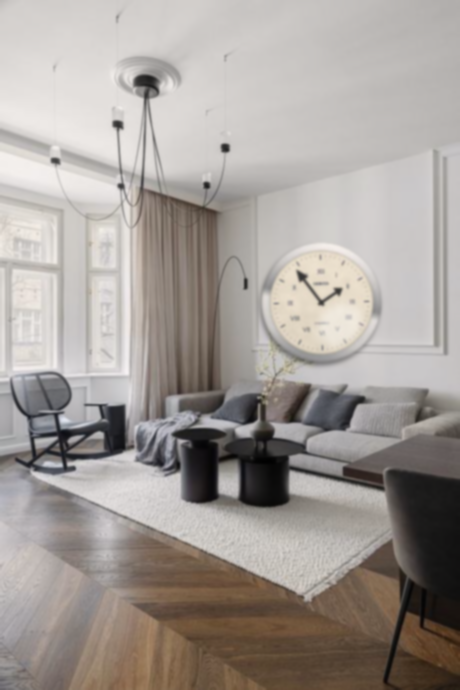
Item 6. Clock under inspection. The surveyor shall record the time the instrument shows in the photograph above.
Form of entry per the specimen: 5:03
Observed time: 1:54
